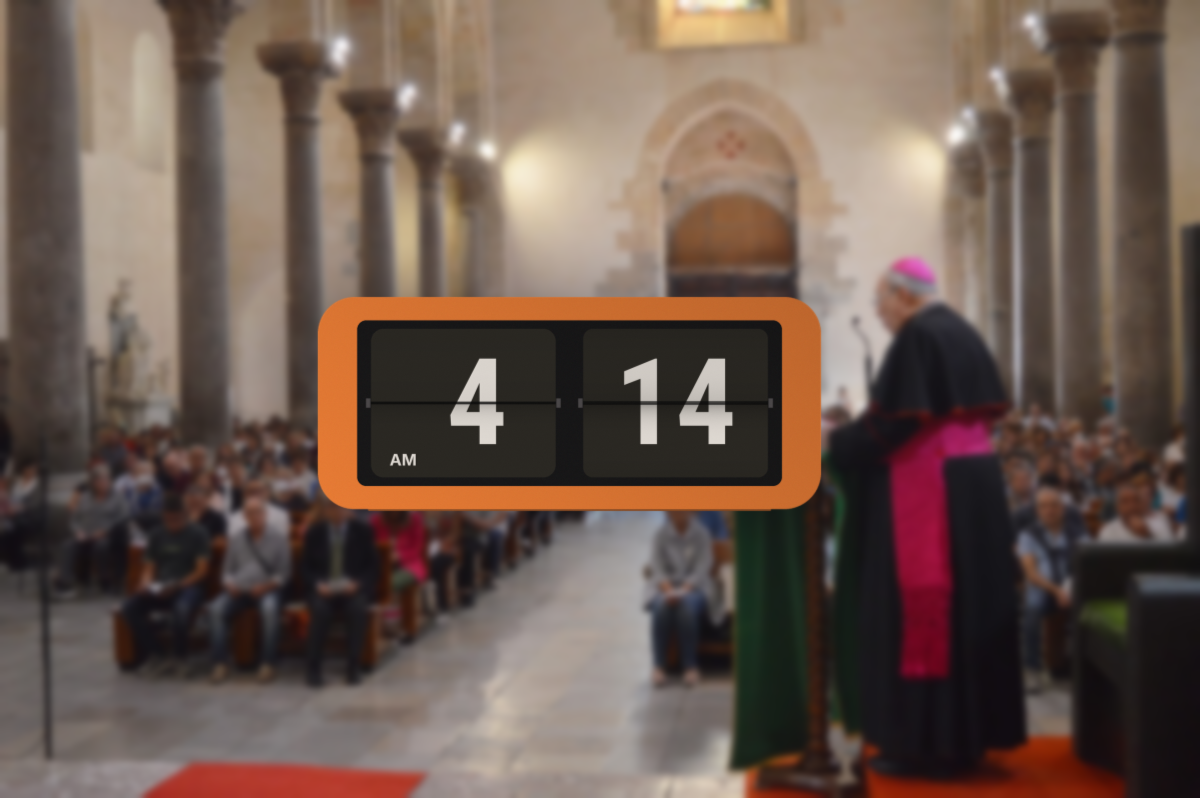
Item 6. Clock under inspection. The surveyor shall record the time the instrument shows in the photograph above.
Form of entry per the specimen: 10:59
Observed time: 4:14
